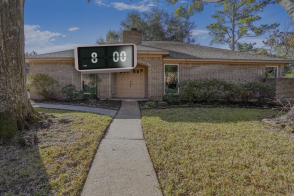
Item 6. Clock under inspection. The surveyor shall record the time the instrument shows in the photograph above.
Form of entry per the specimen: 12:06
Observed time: 8:00
